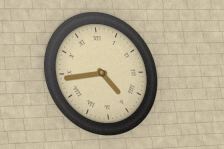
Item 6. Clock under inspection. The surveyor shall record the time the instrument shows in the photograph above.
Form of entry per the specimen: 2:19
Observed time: 4:44
